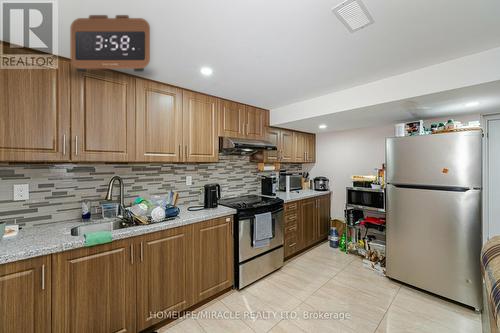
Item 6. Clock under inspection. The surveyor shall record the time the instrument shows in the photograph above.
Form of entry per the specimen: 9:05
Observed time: 3:58
